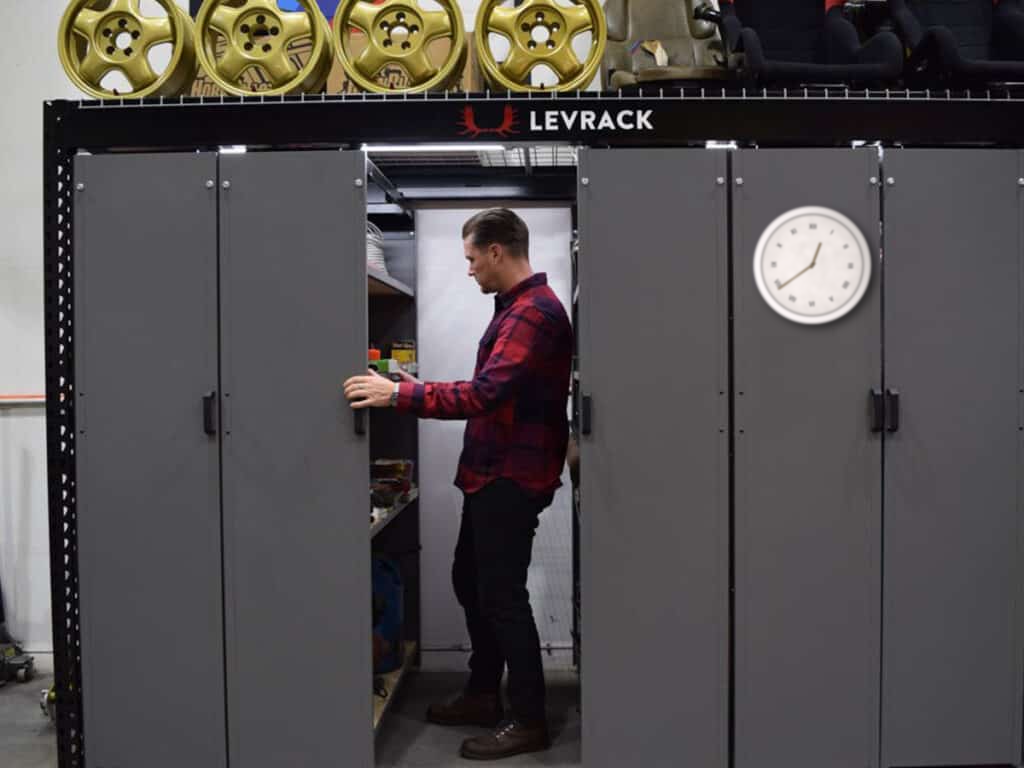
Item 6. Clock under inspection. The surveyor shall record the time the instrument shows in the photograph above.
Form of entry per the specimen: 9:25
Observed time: 12:39
